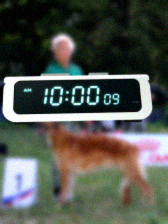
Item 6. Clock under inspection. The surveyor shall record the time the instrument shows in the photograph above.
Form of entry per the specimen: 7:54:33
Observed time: 10:00:09
